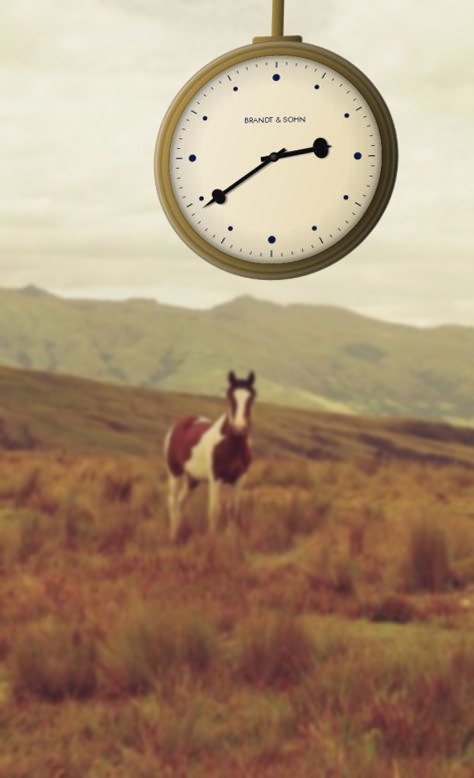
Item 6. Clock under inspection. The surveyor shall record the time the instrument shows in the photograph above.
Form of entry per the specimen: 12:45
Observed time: 2:39
